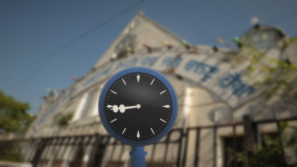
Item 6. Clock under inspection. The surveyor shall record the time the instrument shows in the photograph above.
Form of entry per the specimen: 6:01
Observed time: 8:44
